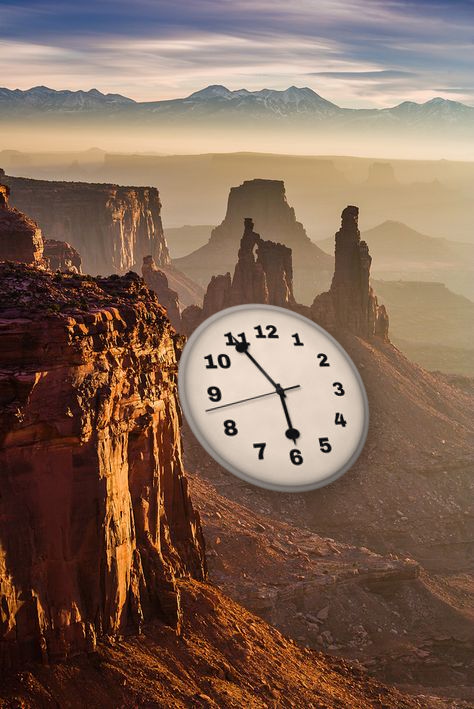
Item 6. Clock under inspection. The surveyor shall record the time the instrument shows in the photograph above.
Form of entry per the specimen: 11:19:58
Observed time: 5:54:43
